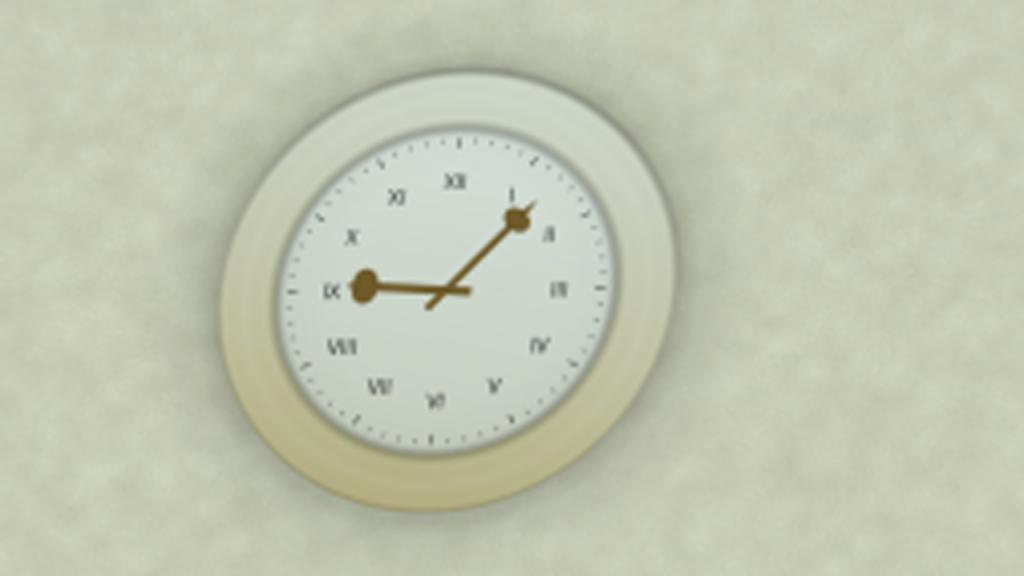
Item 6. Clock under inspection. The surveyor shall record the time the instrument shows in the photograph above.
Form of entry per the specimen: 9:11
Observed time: 9:07
